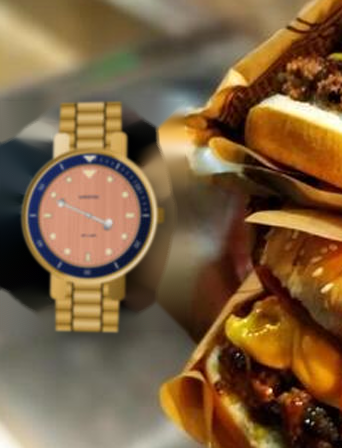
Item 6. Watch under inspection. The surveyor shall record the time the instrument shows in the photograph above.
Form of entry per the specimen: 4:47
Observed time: 3:49
